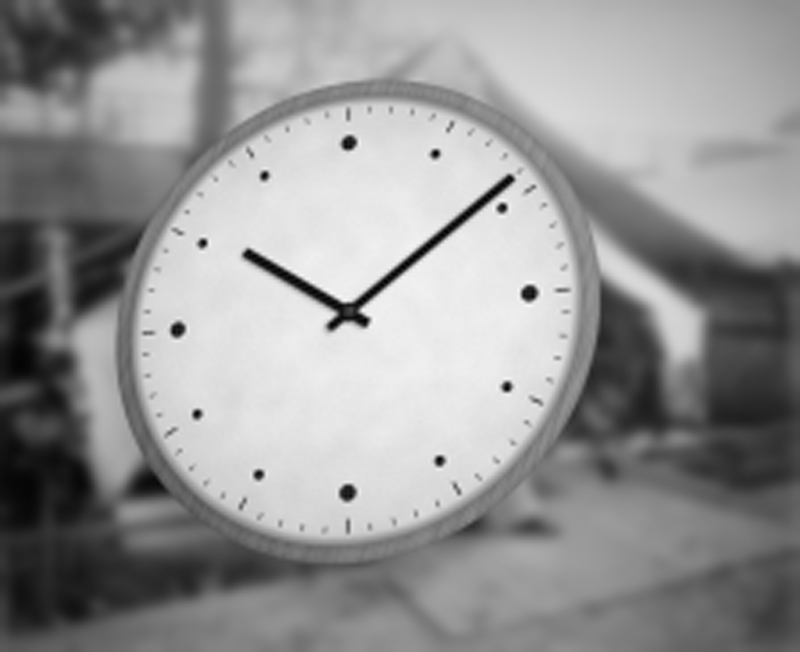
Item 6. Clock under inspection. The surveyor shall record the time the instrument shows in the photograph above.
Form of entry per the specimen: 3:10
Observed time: 10:09
